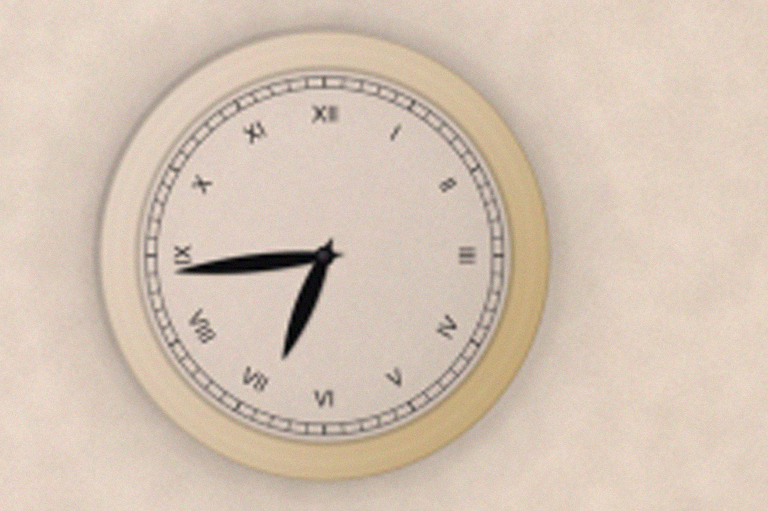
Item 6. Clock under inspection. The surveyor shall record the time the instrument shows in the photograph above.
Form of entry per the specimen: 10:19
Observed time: 6:44
